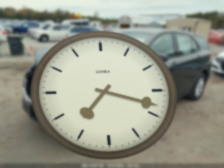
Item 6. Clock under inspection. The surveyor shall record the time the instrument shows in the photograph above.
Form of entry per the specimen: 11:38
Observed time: 7:18
